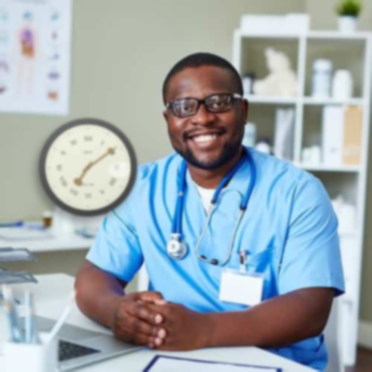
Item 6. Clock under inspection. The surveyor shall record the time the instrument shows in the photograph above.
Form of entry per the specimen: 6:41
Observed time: 7:09
